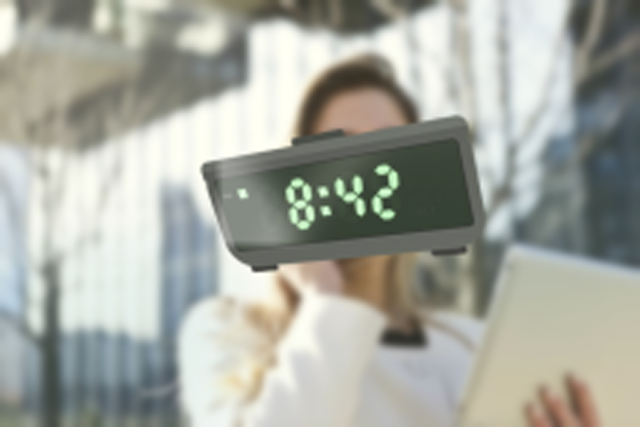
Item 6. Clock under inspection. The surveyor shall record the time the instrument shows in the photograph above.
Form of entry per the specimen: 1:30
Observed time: 8:42
